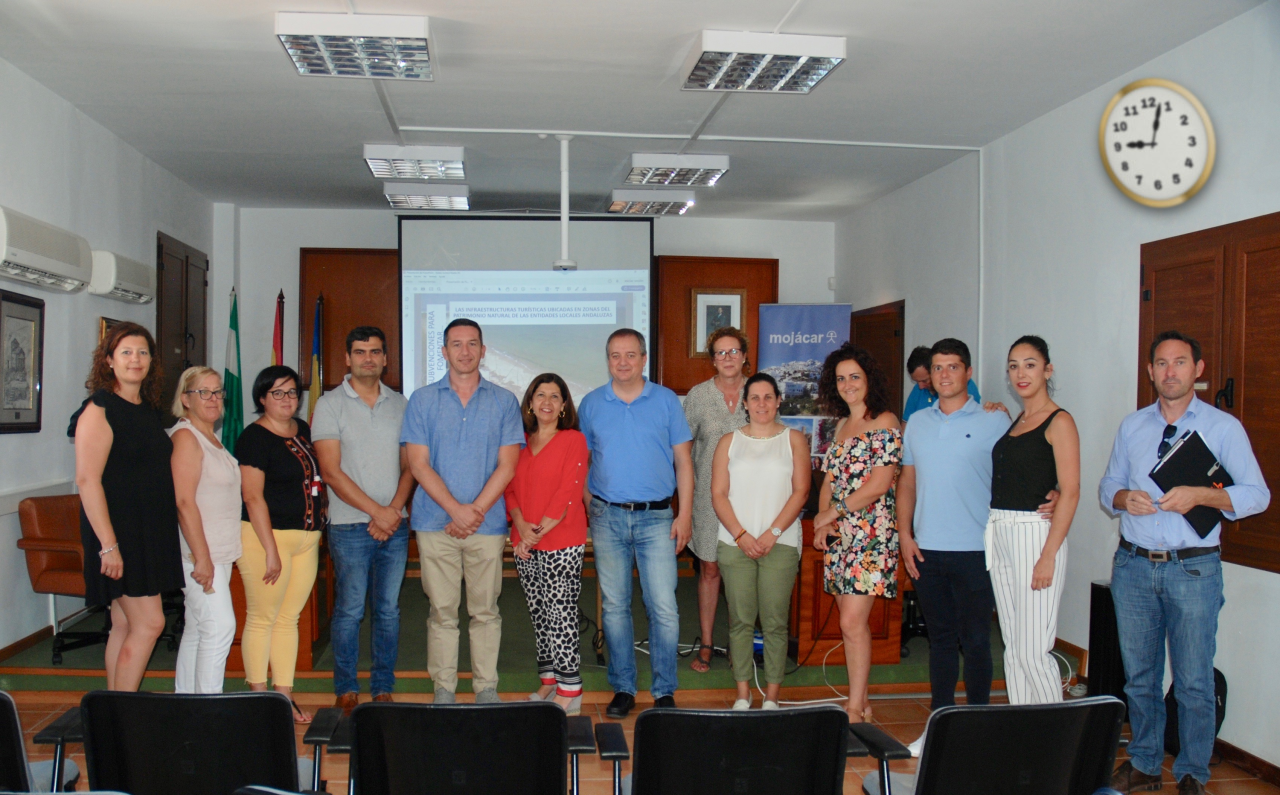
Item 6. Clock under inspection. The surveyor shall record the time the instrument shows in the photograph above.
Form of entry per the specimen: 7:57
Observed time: 9:03
